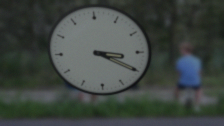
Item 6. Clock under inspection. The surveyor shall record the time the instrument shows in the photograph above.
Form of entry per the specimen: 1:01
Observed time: 3:20
